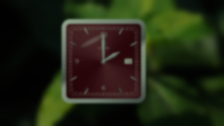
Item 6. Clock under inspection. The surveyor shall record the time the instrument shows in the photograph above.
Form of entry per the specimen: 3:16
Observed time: 2:00
